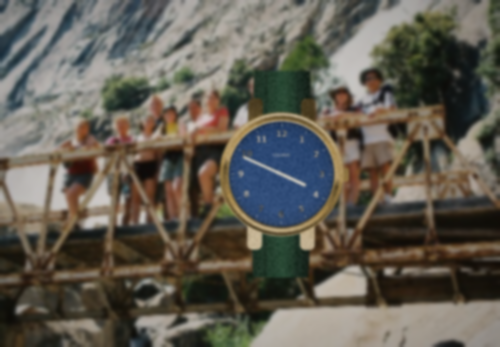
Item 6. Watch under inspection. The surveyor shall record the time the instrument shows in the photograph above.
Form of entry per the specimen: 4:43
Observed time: 3:49
